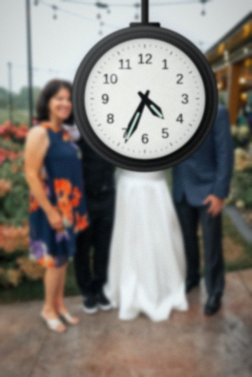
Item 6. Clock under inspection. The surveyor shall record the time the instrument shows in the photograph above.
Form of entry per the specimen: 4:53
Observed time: 4:34
